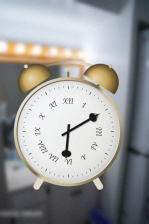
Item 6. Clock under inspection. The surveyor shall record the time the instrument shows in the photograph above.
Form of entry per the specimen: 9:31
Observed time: 6:10
